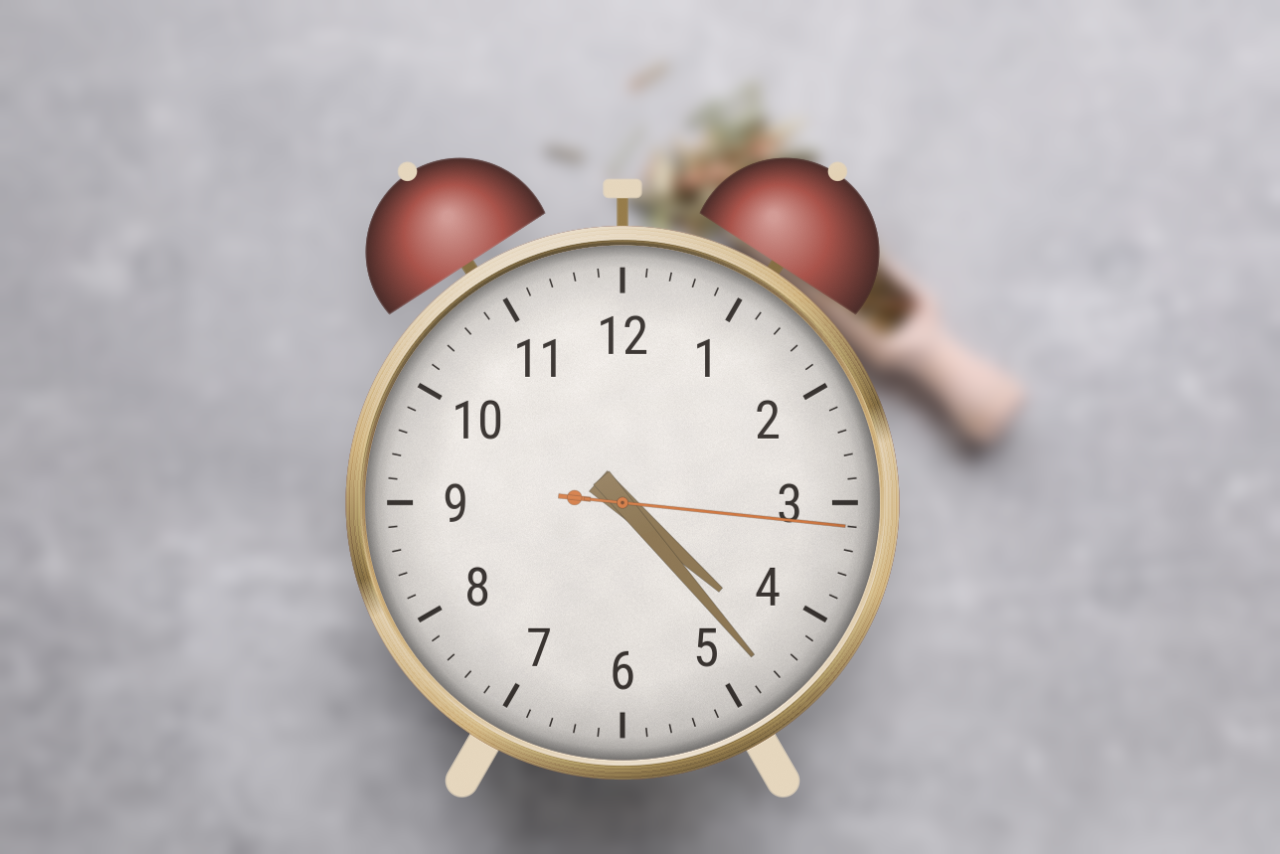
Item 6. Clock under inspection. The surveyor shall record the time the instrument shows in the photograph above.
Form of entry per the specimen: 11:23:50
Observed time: 4:23:16
